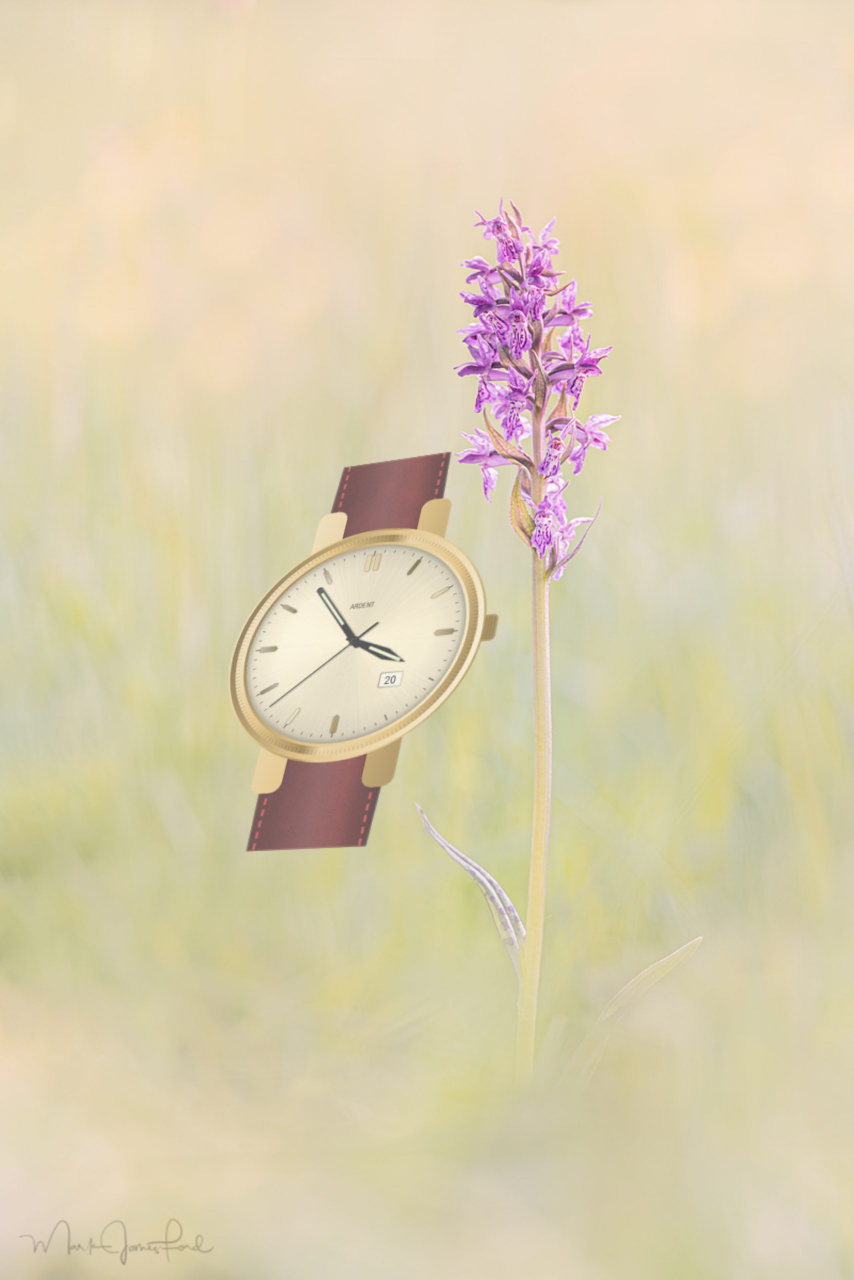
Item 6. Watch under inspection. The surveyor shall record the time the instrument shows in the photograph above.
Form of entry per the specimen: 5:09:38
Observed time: 3:53:38
